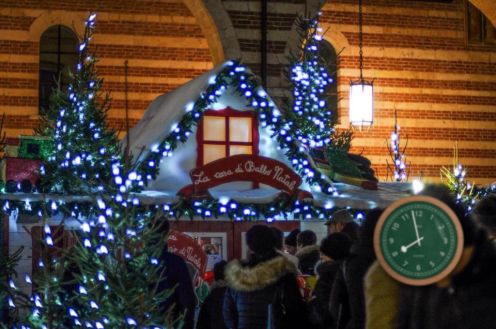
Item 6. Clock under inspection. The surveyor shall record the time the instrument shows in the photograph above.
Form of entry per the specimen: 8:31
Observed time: 7:58
